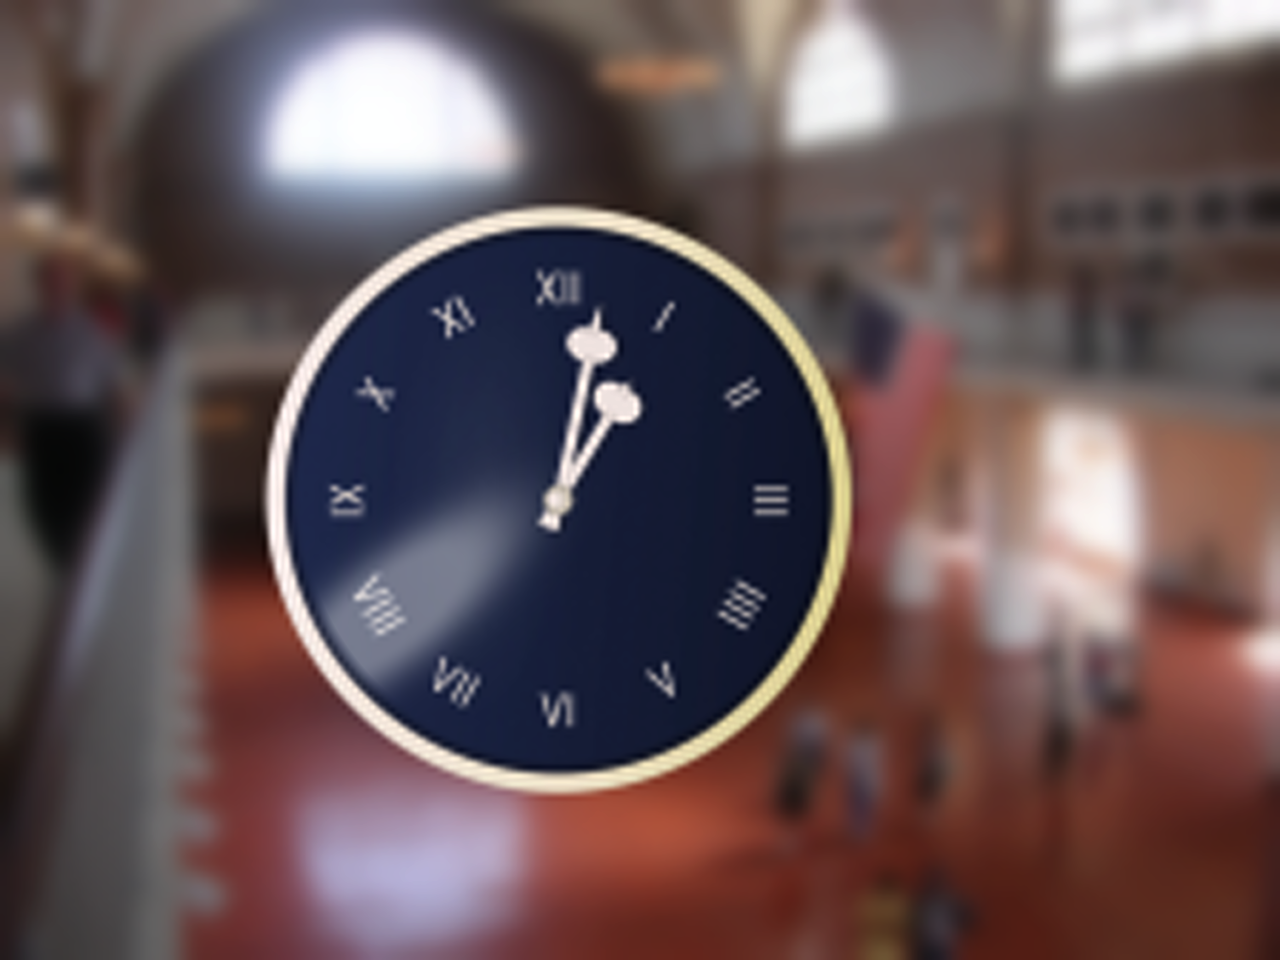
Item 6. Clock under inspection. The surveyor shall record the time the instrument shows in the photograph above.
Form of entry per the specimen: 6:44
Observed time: 1:02
